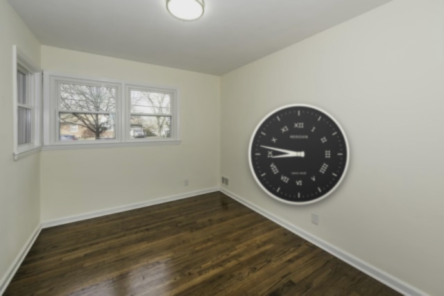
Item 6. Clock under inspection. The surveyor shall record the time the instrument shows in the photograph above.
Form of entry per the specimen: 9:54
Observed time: 8:47
